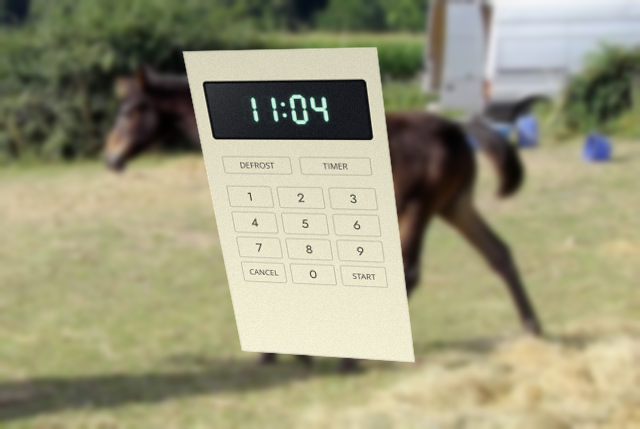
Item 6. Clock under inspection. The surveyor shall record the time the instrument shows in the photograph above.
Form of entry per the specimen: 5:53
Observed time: 11:04
